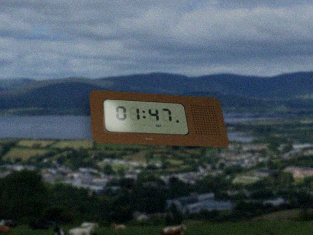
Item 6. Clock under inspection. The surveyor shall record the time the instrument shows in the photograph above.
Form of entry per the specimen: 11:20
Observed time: 1:47
